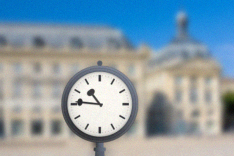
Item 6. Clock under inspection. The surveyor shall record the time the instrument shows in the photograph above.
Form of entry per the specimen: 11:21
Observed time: 10:46
